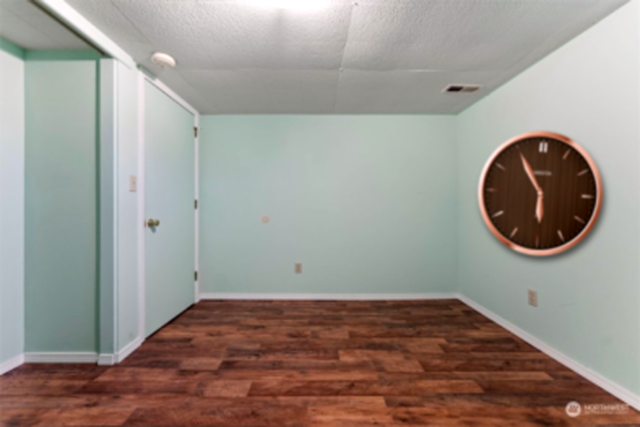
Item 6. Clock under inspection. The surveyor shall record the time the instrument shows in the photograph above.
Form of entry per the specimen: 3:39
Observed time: 5:55
